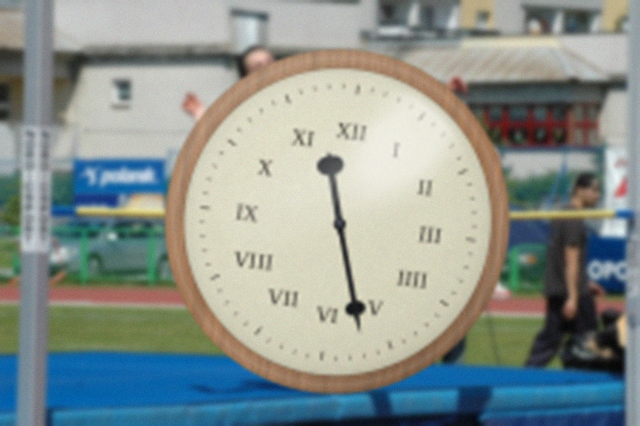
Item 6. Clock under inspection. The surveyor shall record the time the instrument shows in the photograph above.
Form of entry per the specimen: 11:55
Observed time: 11:27
